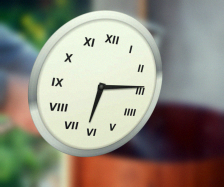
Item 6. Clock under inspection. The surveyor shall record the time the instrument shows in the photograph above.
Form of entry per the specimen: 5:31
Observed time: 6:14
